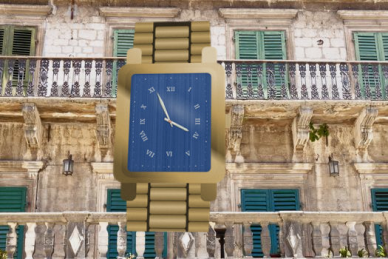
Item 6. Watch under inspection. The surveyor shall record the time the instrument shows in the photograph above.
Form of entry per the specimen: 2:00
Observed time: 3:56
